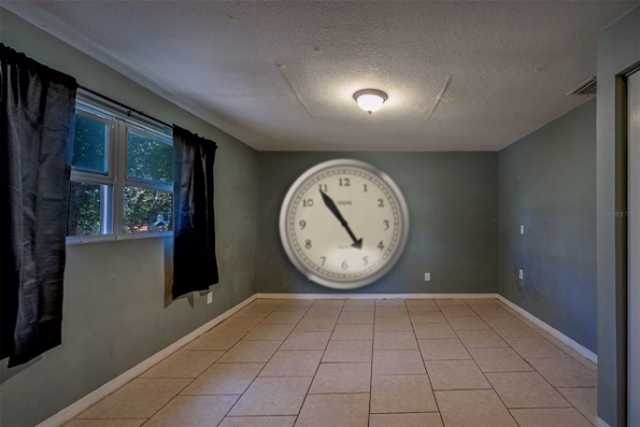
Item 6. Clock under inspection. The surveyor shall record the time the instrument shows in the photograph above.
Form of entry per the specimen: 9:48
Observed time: 4:54
